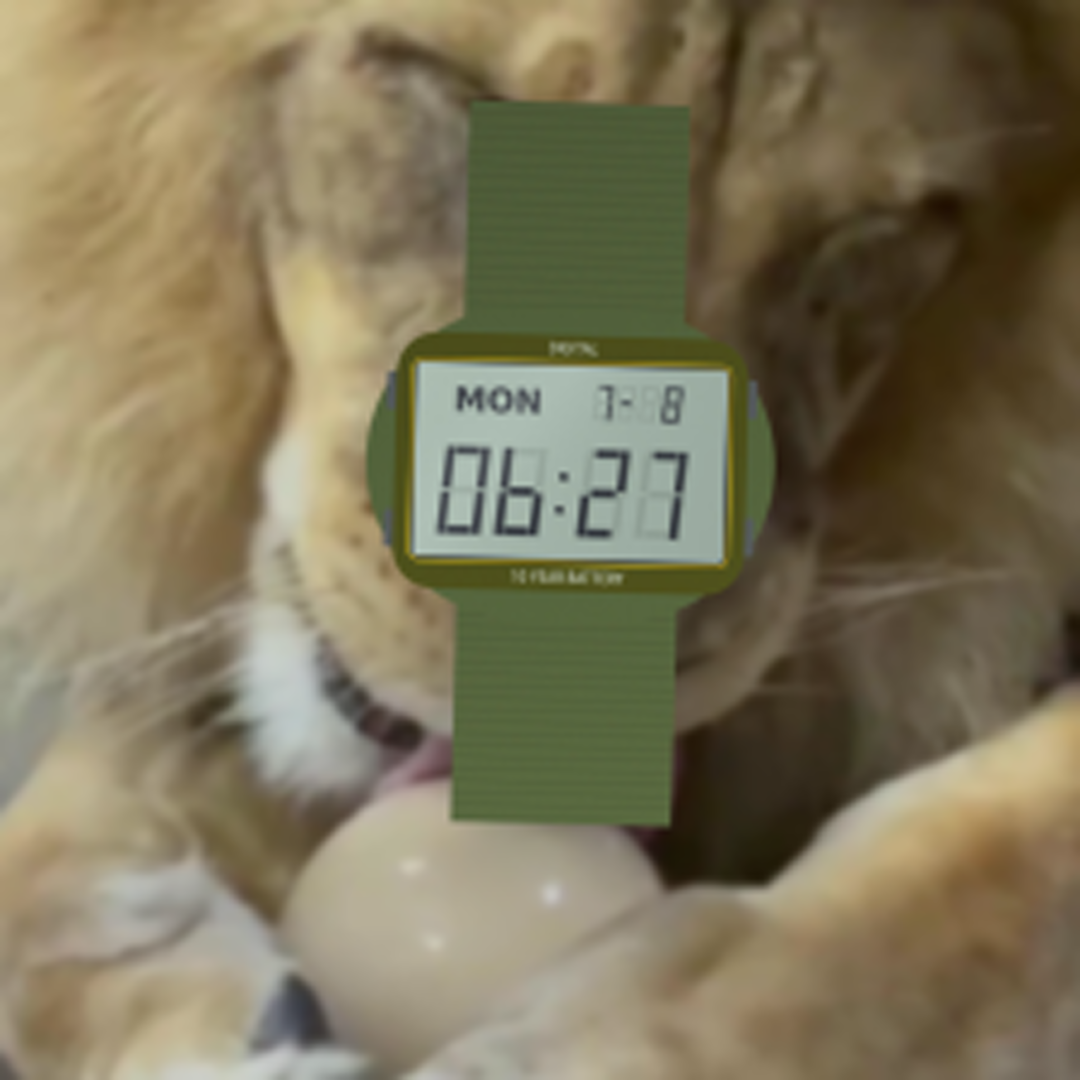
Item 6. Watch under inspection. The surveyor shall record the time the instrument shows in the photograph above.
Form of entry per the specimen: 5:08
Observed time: 6:27
